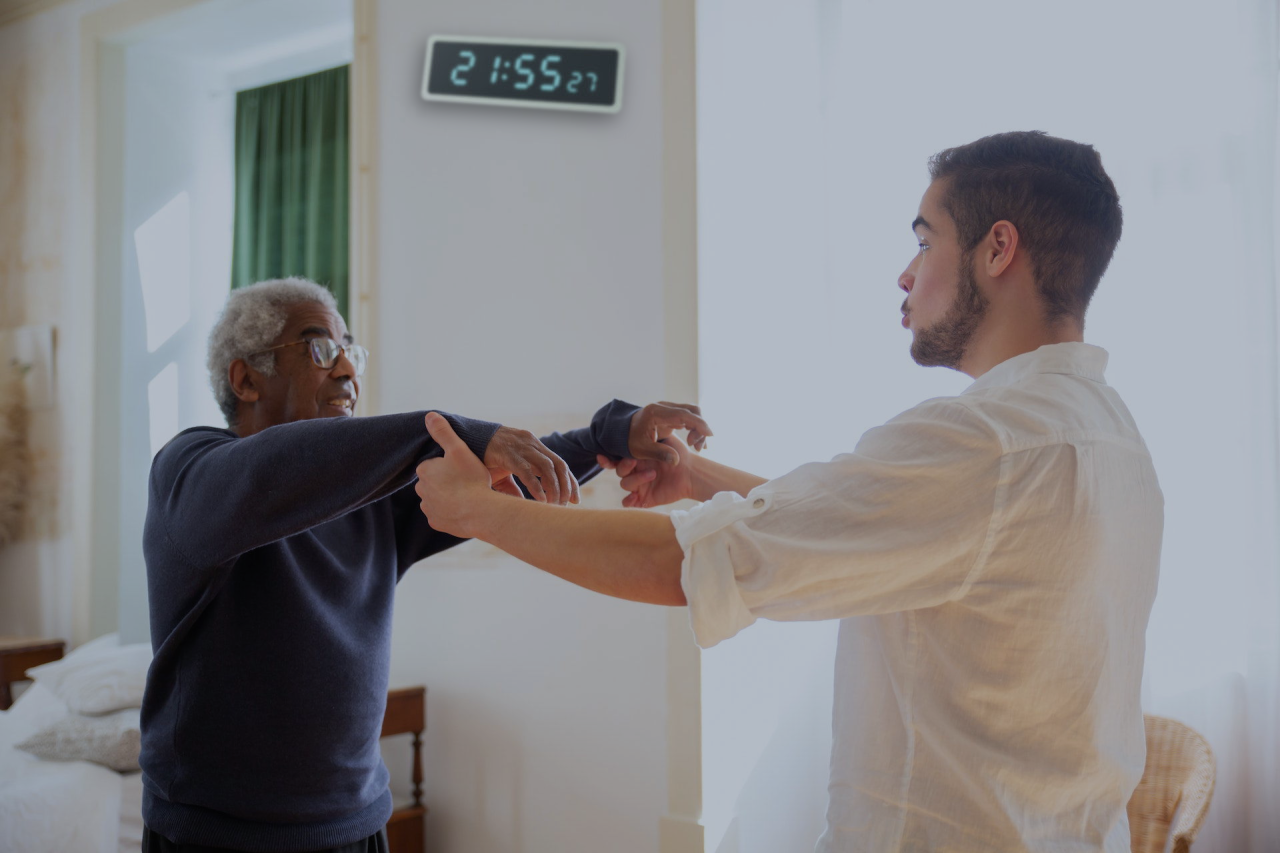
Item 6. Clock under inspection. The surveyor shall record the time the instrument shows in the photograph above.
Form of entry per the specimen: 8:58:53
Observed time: 21:55:27
